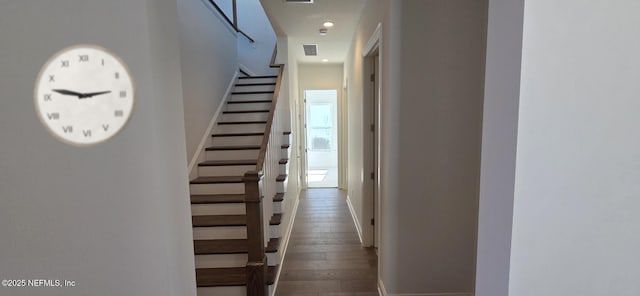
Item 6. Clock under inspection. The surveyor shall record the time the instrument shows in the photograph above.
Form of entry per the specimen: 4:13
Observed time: 2:47
